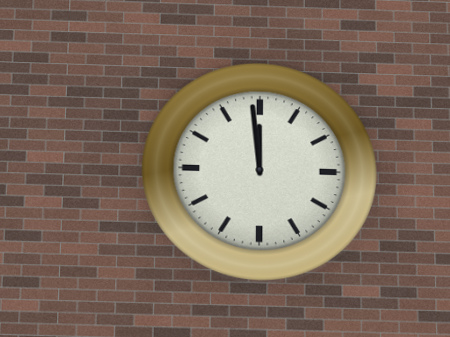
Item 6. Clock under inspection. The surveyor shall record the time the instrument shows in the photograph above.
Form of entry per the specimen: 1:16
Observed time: 11:59
